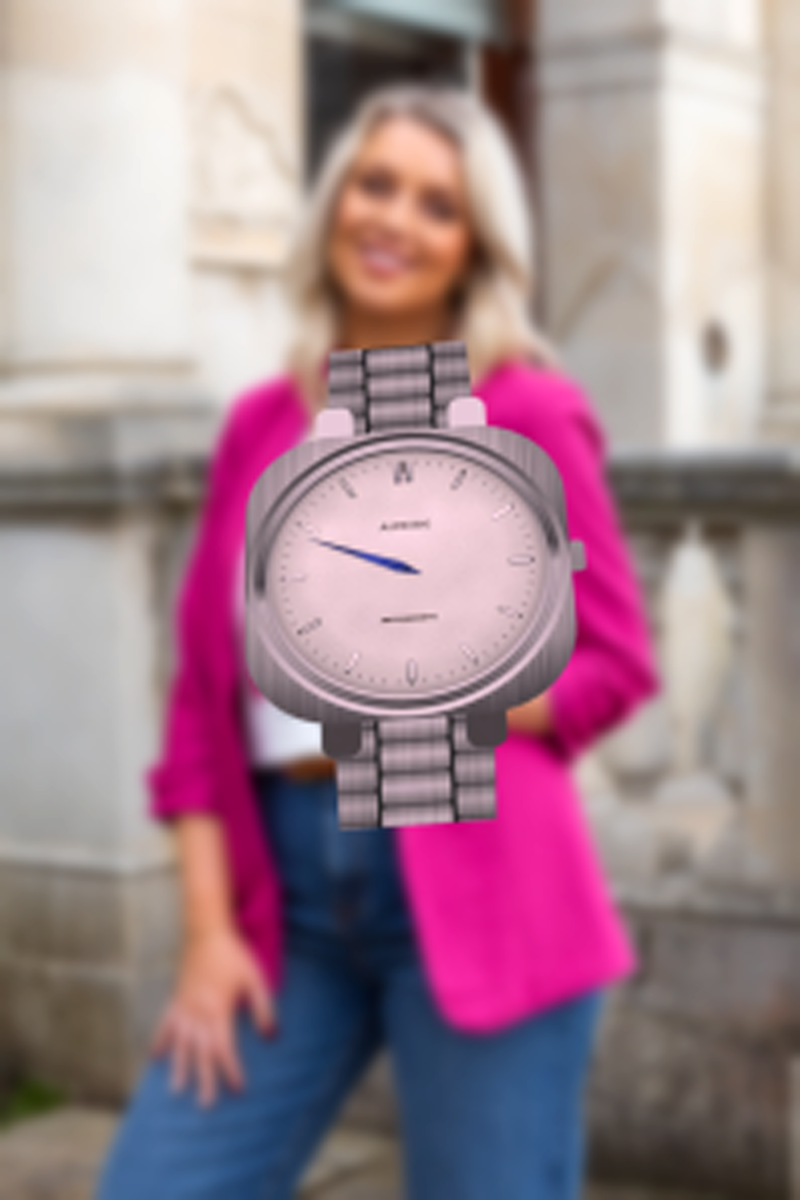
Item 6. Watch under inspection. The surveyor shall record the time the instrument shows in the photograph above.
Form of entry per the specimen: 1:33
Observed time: 9:49
